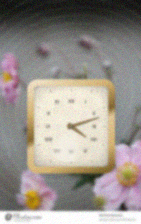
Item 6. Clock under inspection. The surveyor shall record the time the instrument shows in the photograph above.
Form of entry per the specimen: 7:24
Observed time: 4:12
